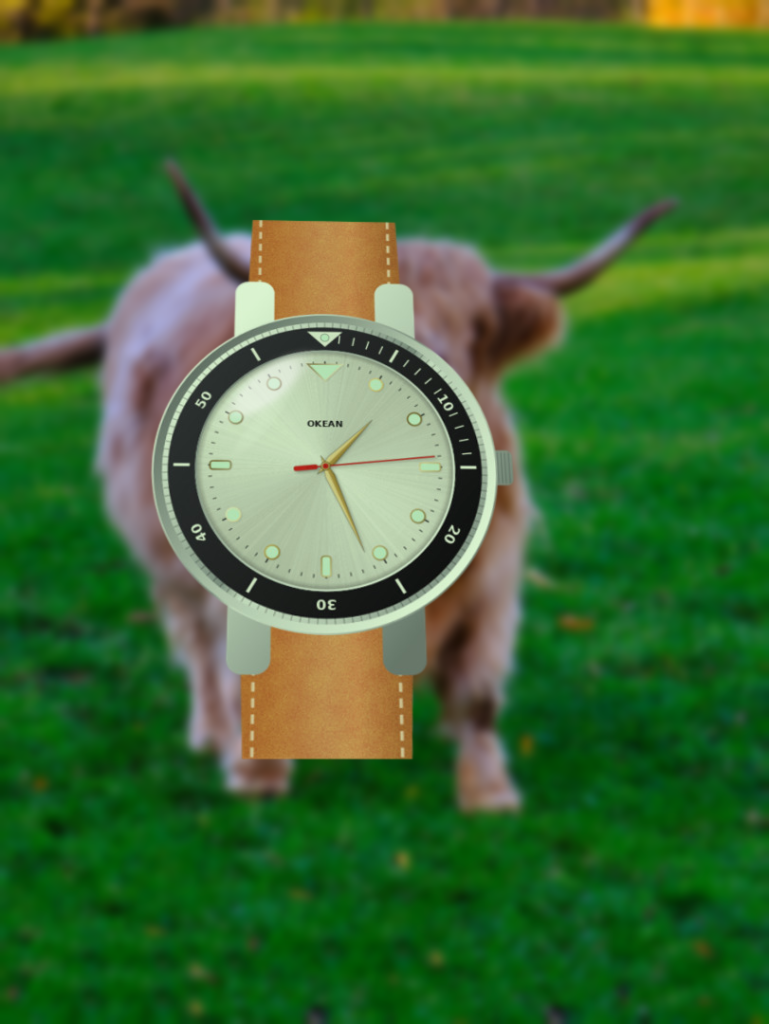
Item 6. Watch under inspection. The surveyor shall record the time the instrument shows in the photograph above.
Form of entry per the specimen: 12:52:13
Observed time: 1:26:14
